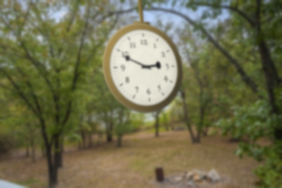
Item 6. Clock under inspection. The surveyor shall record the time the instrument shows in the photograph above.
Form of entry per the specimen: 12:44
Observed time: 2:49
